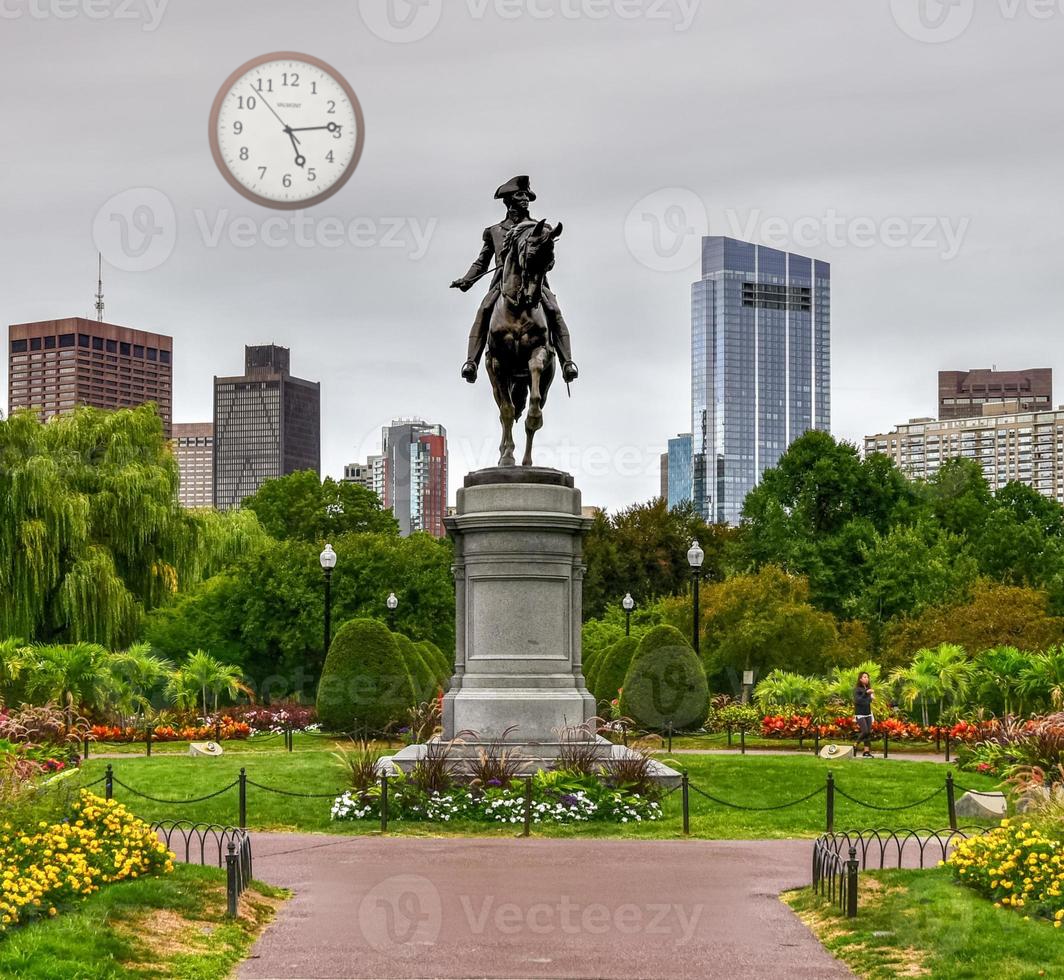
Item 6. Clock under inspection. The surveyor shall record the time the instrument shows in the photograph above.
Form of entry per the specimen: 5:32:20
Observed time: 5:13:53
